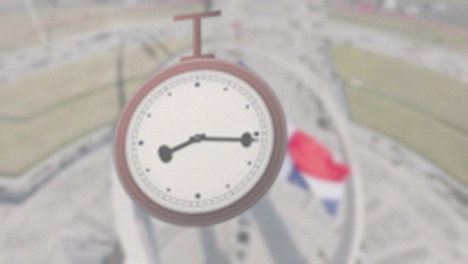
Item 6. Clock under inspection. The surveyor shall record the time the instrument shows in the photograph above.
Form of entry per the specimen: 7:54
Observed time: 8:16
